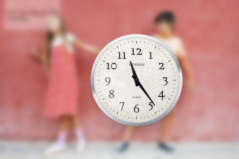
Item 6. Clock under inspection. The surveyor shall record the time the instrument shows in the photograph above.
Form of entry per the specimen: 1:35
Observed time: 11:24
